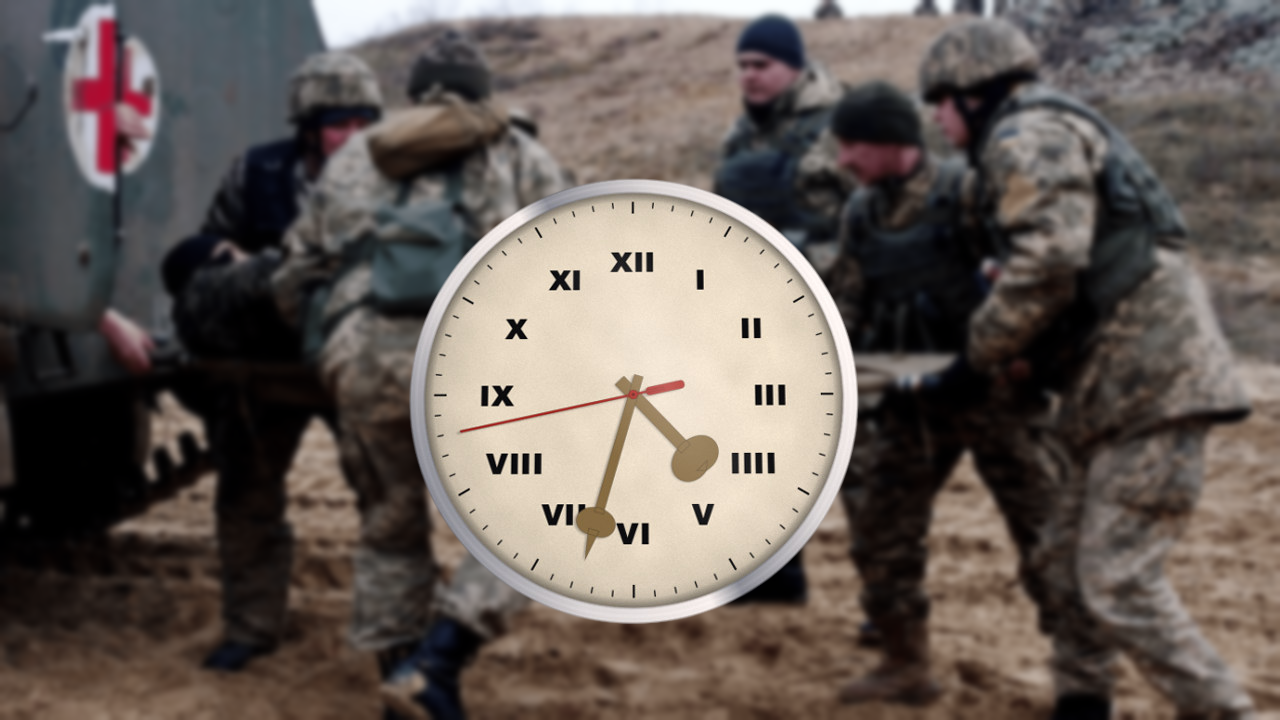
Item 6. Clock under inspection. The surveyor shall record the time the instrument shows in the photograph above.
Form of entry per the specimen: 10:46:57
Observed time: 4:32:43
